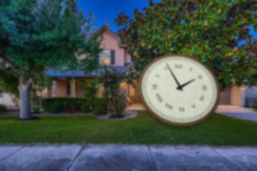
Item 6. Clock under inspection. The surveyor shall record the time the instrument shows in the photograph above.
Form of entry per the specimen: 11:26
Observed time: 1:56
